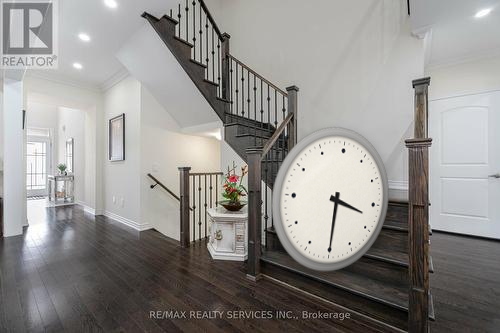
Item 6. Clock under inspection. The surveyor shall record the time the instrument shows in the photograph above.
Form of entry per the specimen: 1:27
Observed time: 3:30
